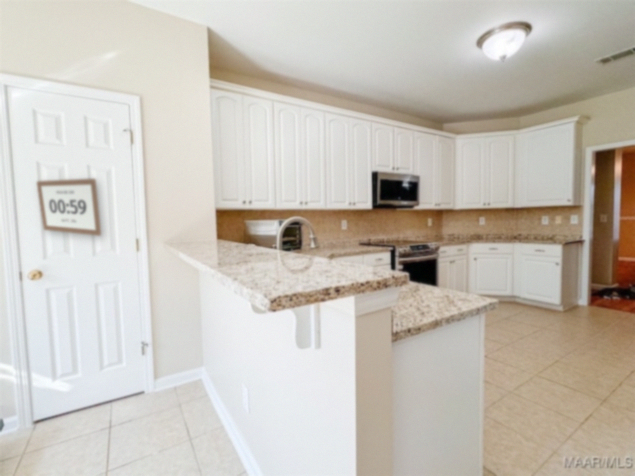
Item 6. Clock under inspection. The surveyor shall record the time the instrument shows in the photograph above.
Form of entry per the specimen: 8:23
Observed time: 0:59
